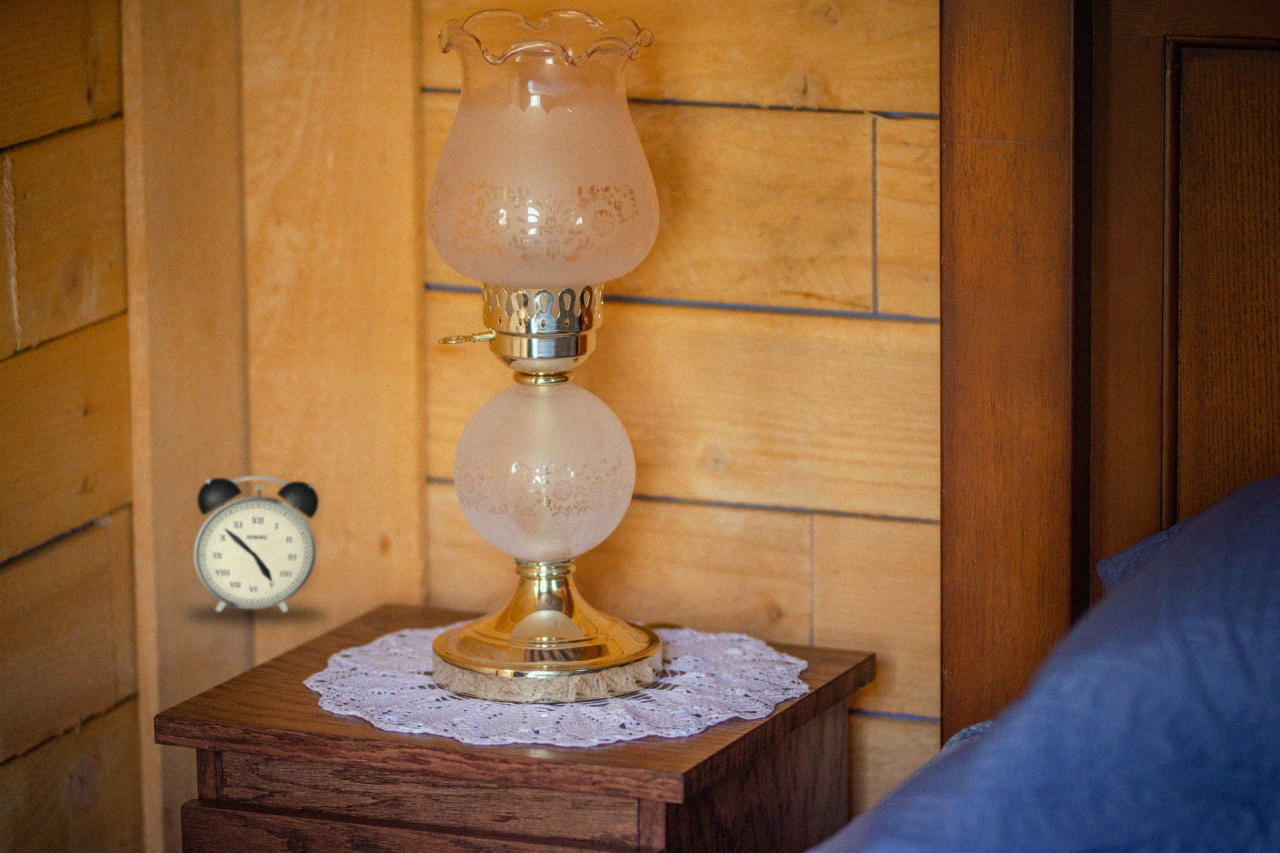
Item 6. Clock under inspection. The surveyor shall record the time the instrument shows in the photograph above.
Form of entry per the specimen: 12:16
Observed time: 4:52
